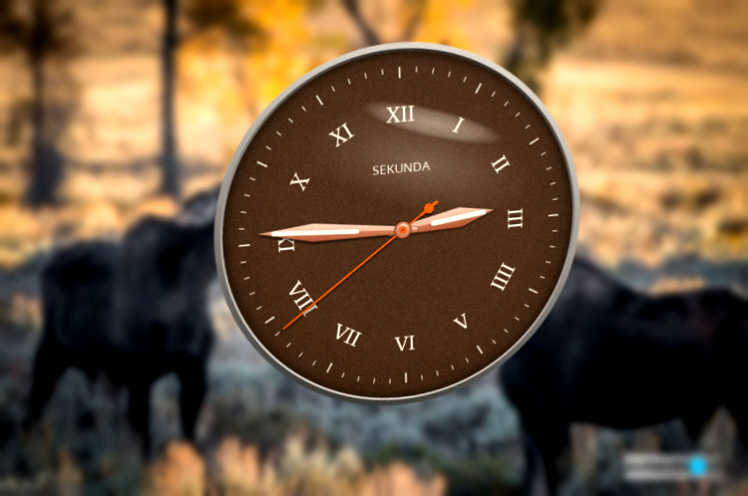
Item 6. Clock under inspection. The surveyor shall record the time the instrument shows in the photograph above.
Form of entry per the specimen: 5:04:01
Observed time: 2:45:39
